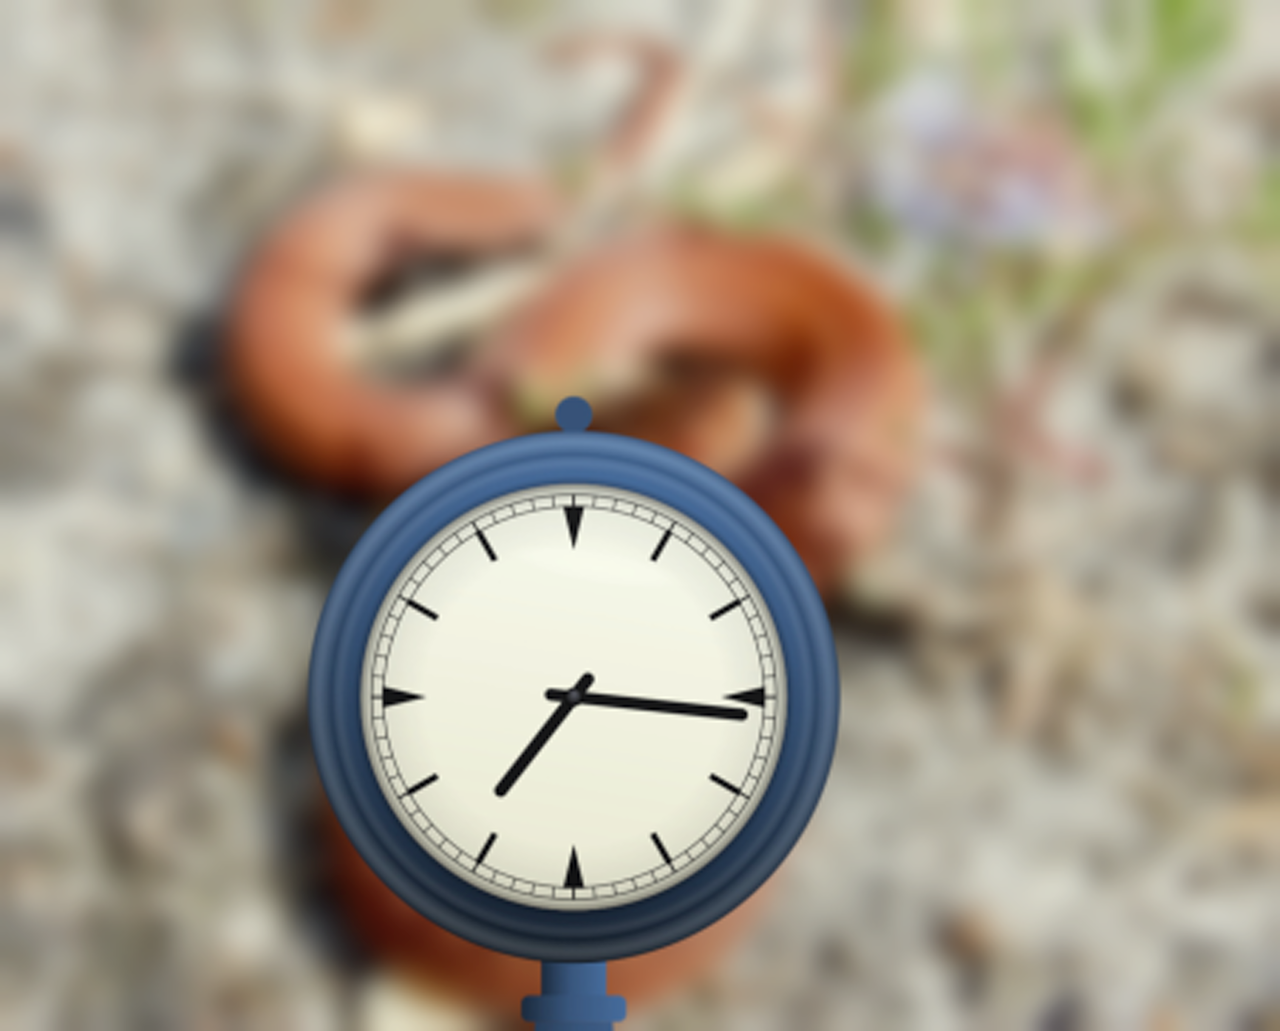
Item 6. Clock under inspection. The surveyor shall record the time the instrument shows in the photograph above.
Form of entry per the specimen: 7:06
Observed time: 7:16
